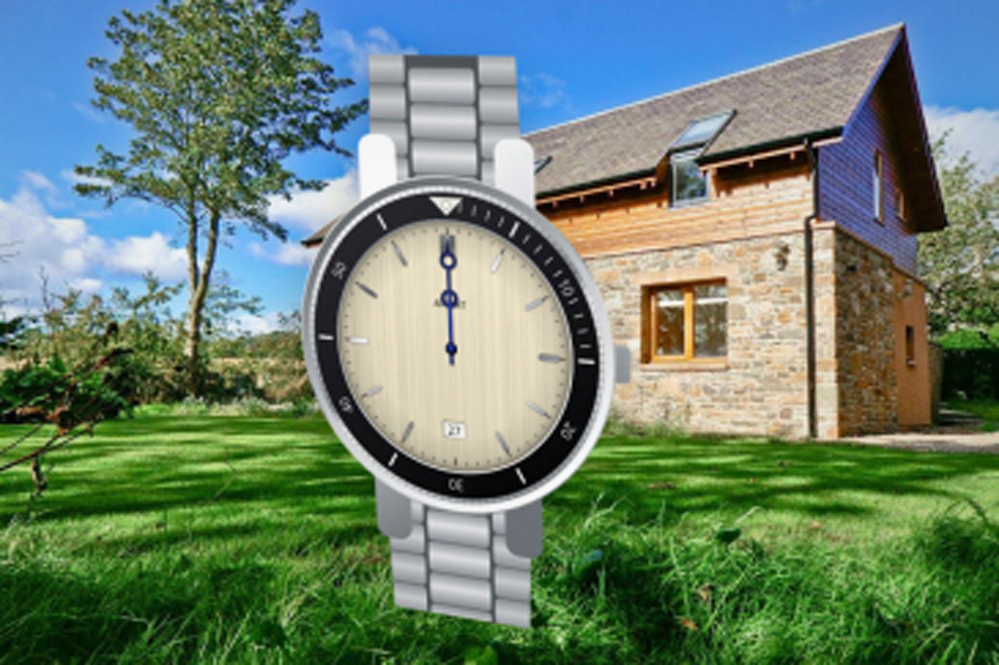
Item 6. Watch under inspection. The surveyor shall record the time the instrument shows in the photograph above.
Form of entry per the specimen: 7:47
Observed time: 12:00
